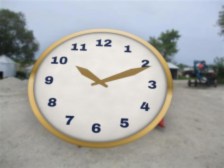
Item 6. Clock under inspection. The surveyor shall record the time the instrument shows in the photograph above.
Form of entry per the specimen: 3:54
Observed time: 10:11
